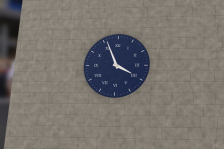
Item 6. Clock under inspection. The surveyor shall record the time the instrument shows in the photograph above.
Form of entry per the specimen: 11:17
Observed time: 3:56
